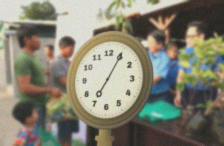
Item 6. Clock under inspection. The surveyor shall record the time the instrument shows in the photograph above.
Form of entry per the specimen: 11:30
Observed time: 7:05
